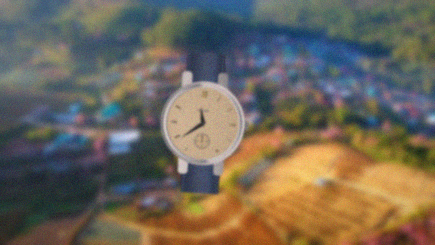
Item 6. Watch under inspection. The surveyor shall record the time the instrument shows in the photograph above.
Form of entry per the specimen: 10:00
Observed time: 11:39
